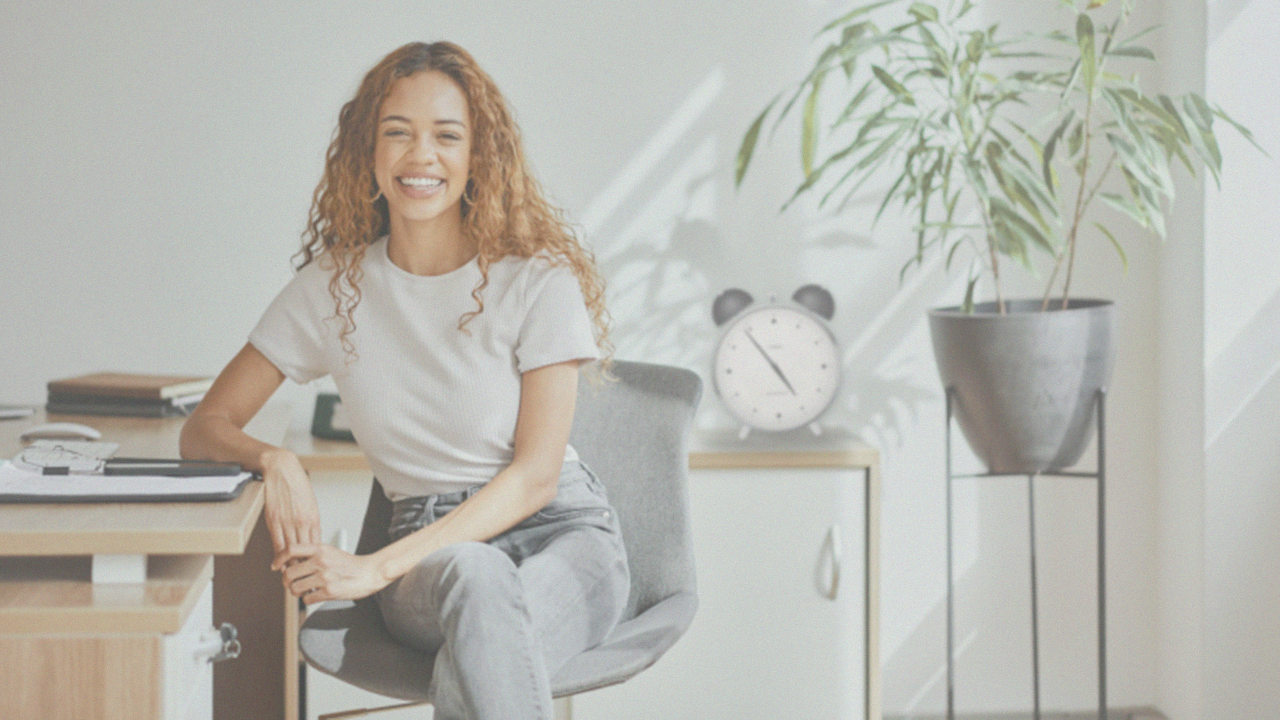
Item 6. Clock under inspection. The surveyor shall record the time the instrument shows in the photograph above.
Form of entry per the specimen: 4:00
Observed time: 4:54
